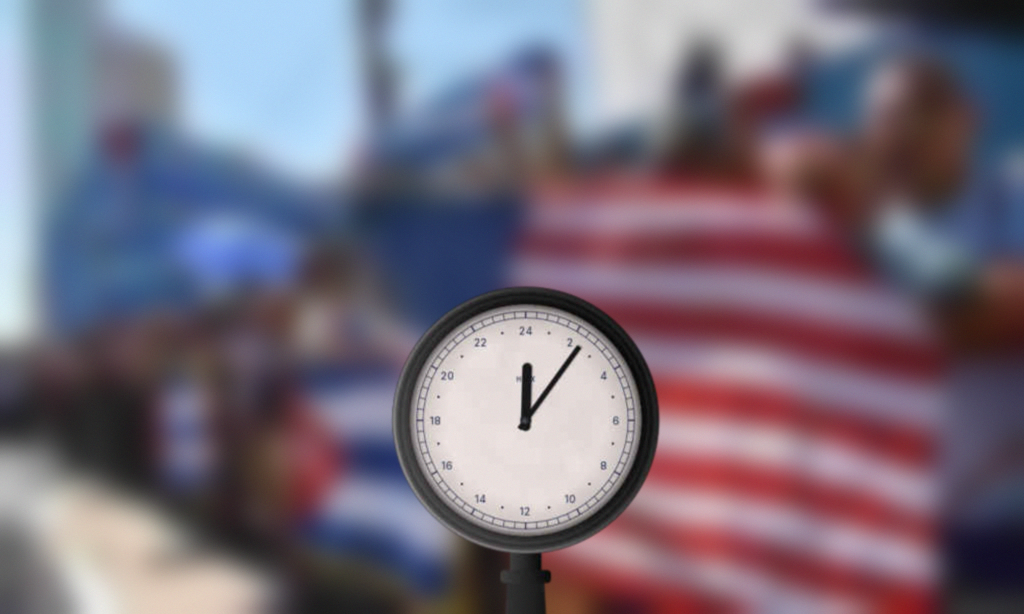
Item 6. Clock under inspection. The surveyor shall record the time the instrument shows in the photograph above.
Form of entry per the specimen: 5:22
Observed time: 0:06
